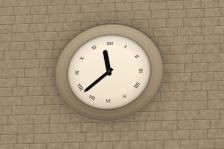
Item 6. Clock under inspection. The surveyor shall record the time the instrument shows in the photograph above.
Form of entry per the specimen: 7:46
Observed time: 11:38
